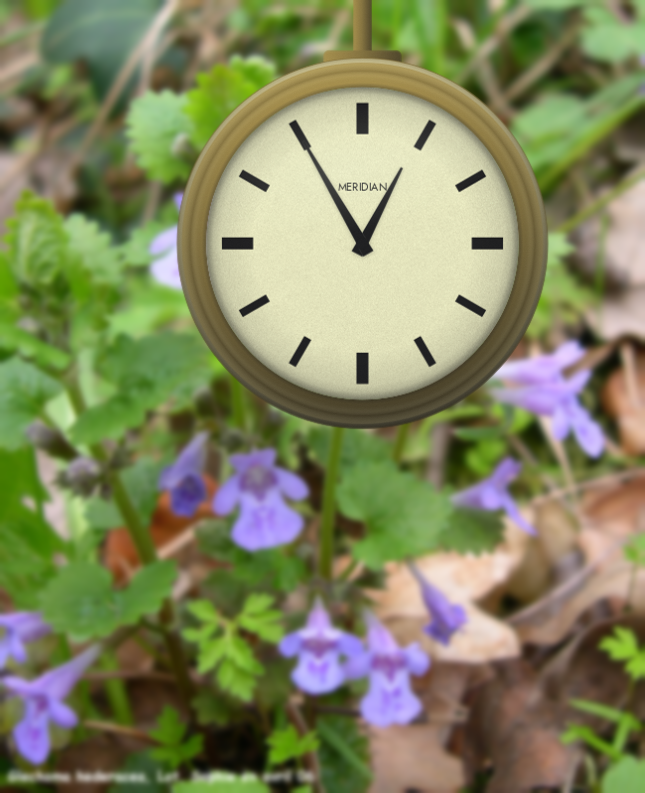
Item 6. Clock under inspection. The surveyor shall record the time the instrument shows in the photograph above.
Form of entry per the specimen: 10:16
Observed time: 12:55
